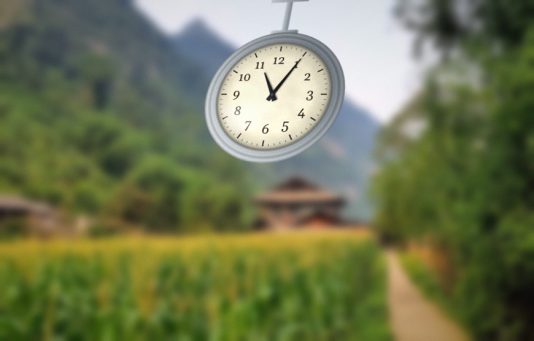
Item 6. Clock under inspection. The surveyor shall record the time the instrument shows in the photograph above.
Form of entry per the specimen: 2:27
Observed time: 11:05
